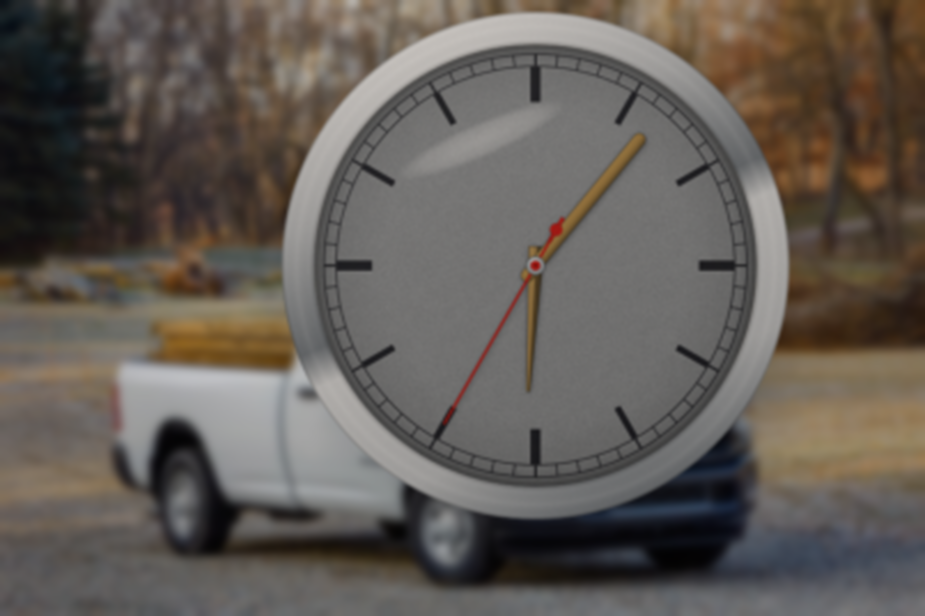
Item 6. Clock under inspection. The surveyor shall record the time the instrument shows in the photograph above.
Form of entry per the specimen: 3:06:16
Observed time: 6:06:35
